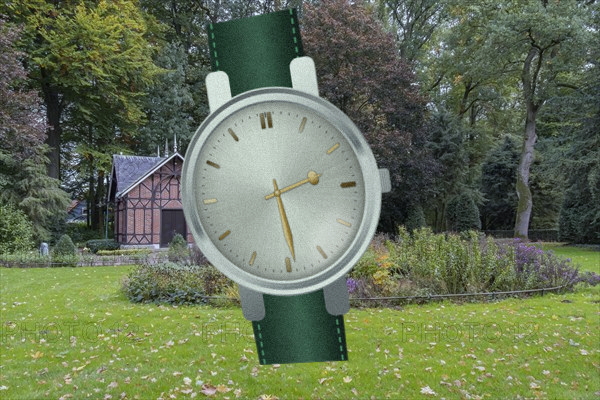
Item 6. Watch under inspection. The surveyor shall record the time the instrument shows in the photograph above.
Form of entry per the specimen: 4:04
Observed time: 2:29
